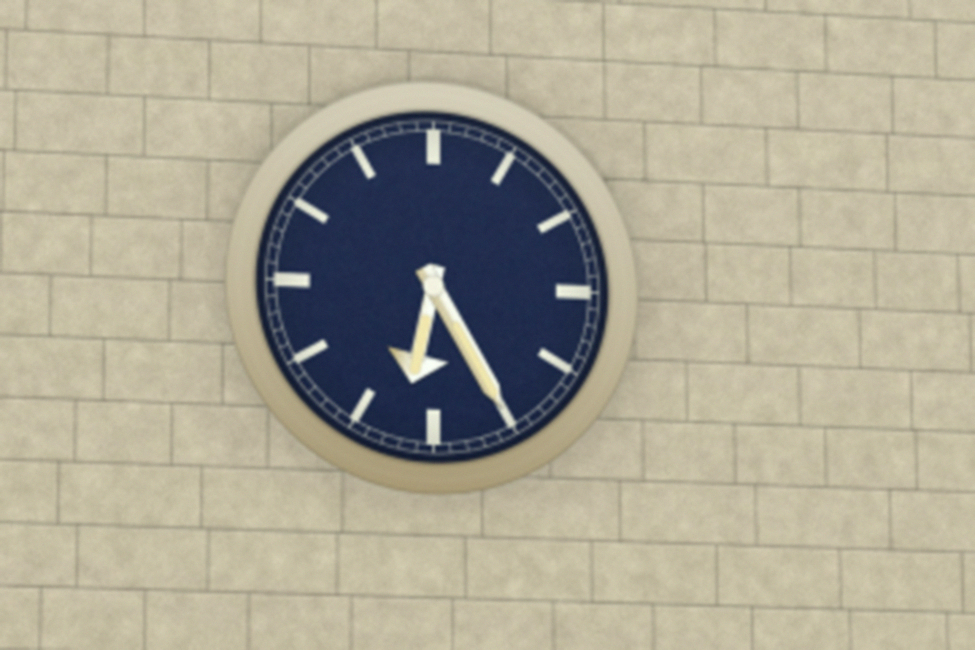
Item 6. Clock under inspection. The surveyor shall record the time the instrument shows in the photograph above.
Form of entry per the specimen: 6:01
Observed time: 6:25
